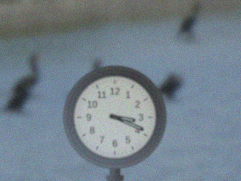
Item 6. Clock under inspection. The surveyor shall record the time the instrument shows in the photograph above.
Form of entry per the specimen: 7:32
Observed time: 3:19
